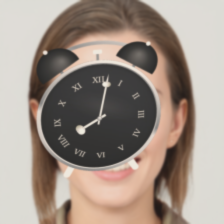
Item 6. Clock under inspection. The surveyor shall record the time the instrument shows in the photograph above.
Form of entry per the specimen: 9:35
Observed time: 8:02
